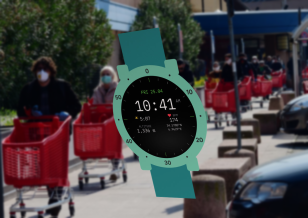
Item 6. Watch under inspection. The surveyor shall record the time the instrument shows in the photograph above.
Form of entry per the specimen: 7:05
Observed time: 10:41
